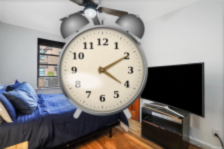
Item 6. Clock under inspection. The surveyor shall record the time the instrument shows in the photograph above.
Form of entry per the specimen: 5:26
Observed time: 4:10
